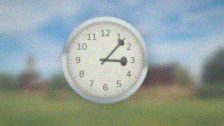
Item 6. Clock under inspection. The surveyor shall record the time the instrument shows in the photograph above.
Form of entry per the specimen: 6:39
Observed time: 3:07
